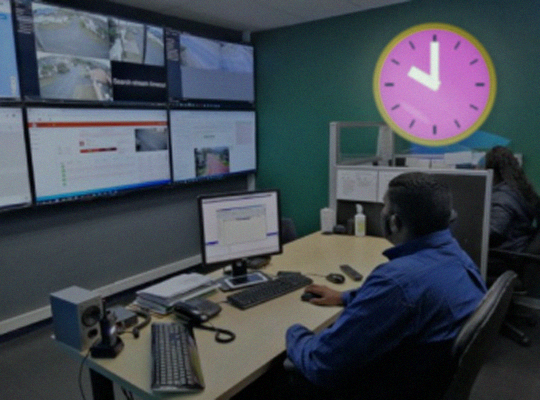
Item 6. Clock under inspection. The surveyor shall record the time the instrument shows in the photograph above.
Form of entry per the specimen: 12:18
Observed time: 10:00
